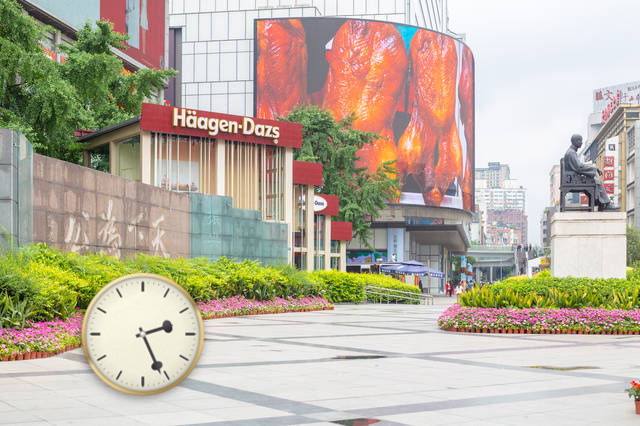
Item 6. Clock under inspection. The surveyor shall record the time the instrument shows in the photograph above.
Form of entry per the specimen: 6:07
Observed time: 2:26
